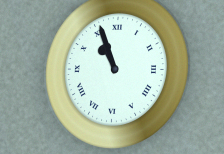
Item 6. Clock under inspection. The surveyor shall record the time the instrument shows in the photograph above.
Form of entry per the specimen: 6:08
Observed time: 10:56
